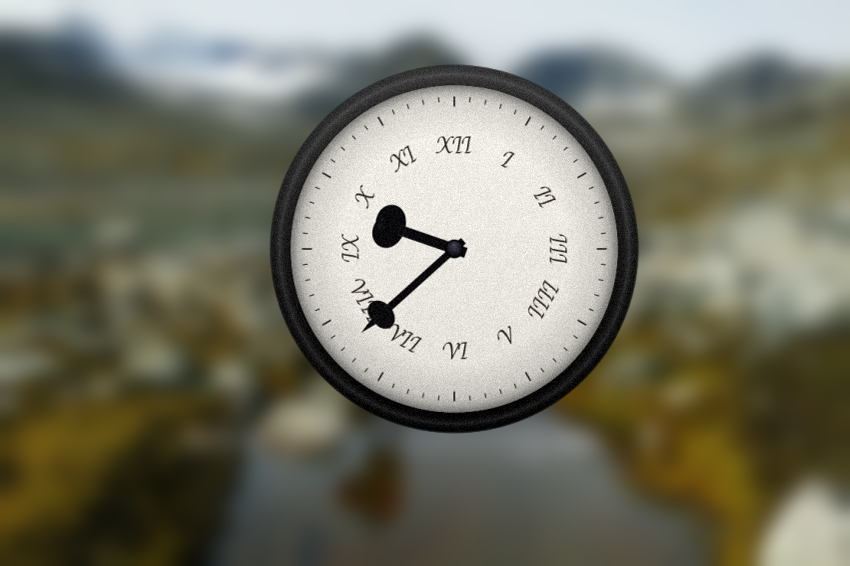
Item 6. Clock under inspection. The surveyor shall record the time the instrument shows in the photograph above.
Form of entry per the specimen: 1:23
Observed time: 9:38
